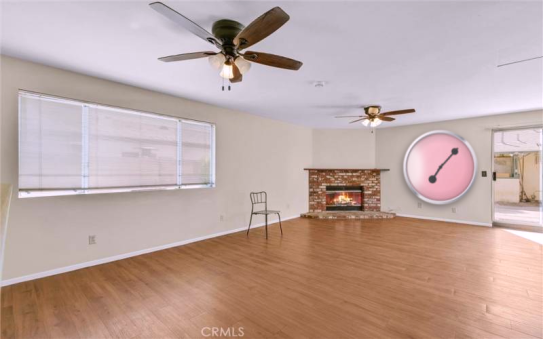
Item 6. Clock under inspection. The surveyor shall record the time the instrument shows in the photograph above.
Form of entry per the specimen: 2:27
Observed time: 7:07
